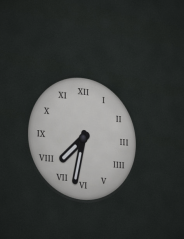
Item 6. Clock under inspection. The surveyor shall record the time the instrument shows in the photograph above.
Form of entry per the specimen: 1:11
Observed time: 7:32
